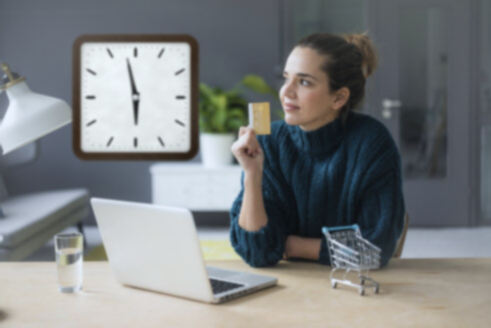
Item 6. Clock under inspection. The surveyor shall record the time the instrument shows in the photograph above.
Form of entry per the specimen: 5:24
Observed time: 5:58
